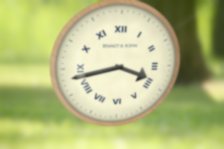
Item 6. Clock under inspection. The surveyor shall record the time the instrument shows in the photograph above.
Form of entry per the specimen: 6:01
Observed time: 3:43
